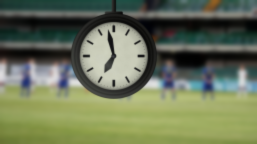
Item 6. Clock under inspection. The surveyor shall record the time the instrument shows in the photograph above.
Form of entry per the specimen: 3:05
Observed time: 6:58
